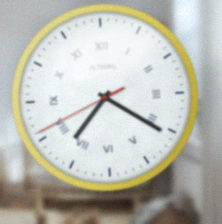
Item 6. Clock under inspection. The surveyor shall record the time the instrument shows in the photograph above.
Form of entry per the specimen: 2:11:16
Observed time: 7:20:41
